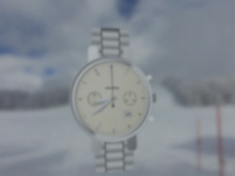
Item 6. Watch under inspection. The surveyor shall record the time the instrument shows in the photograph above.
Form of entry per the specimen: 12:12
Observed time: 8:39
